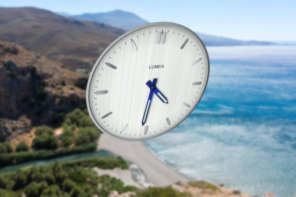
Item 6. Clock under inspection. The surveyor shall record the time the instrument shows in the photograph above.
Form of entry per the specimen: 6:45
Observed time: 4:31
